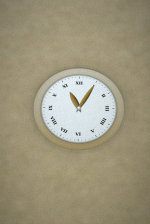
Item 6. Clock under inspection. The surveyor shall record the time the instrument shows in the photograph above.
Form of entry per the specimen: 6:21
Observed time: 11:05
